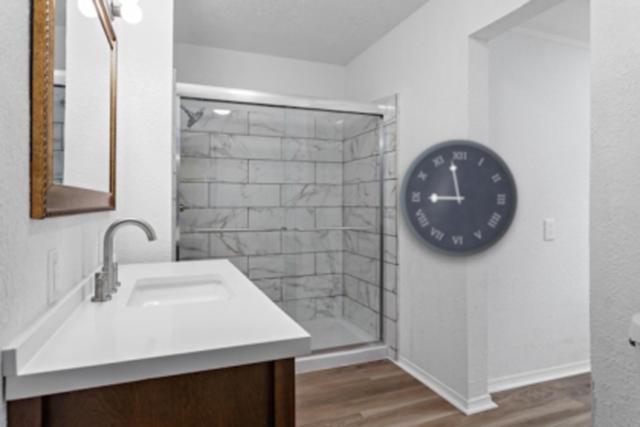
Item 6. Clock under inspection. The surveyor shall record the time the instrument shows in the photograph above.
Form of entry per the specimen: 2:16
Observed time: 8:58
